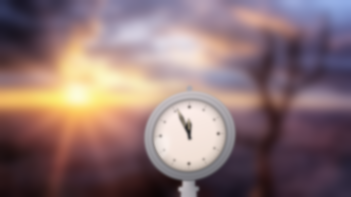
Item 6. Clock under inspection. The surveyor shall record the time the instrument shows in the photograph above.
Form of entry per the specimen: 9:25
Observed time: 11:56
